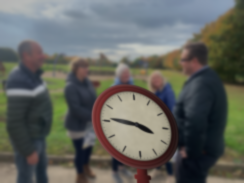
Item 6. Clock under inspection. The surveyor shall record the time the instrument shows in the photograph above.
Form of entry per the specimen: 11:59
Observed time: 3:46
